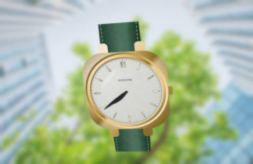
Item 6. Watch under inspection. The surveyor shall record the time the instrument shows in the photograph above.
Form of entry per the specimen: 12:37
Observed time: 7:39
